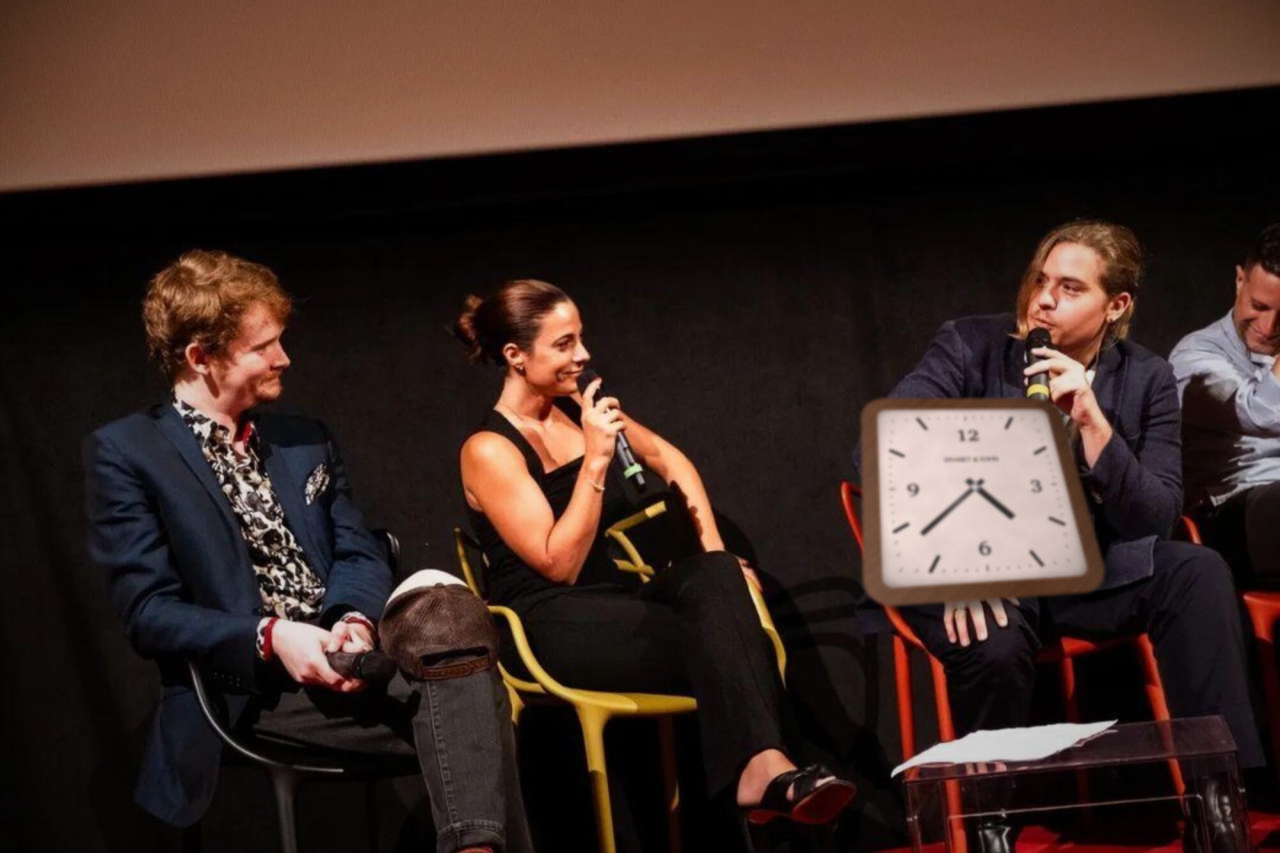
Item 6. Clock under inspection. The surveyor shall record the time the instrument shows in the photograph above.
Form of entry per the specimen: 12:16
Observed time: 4:38
